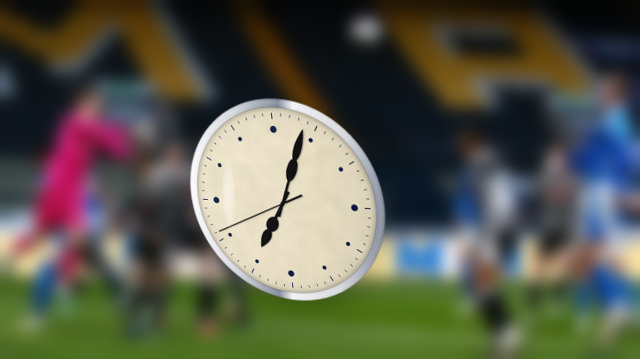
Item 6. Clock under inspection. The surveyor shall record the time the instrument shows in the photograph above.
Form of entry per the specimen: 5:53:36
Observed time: 7:03:41
